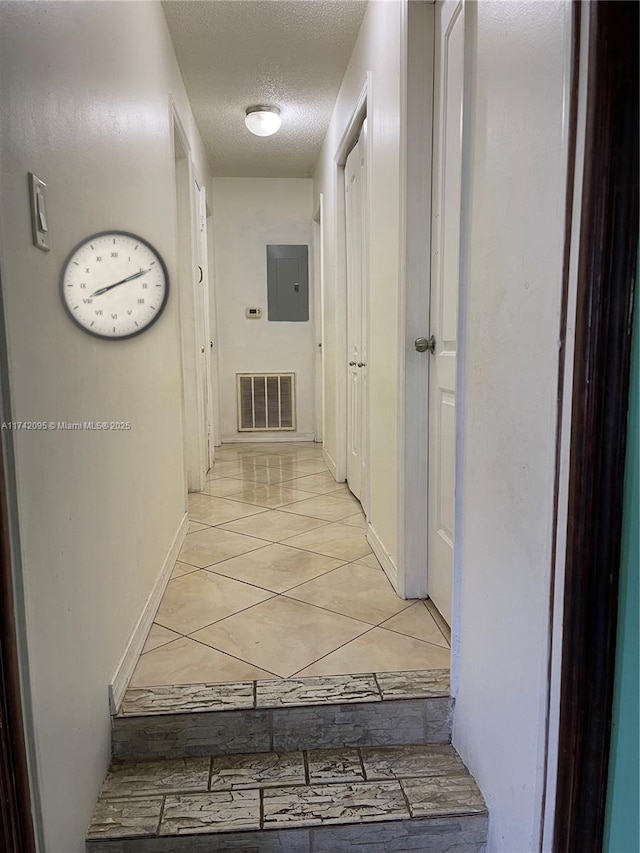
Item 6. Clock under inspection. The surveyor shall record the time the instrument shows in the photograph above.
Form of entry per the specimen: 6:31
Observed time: 8:11
